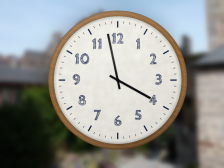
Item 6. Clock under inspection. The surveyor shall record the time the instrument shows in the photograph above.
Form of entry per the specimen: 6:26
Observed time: 3:58
